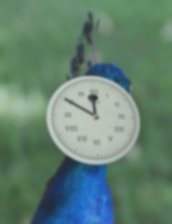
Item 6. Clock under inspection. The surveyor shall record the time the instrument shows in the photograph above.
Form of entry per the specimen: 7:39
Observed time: 11:50
